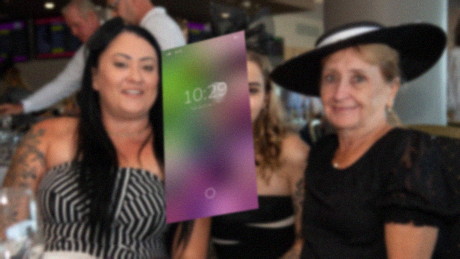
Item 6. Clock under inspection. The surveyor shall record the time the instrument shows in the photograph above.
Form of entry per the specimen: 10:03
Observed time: 10:29
